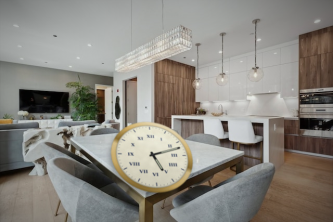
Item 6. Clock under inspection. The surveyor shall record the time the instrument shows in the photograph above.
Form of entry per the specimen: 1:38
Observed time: 5:12
